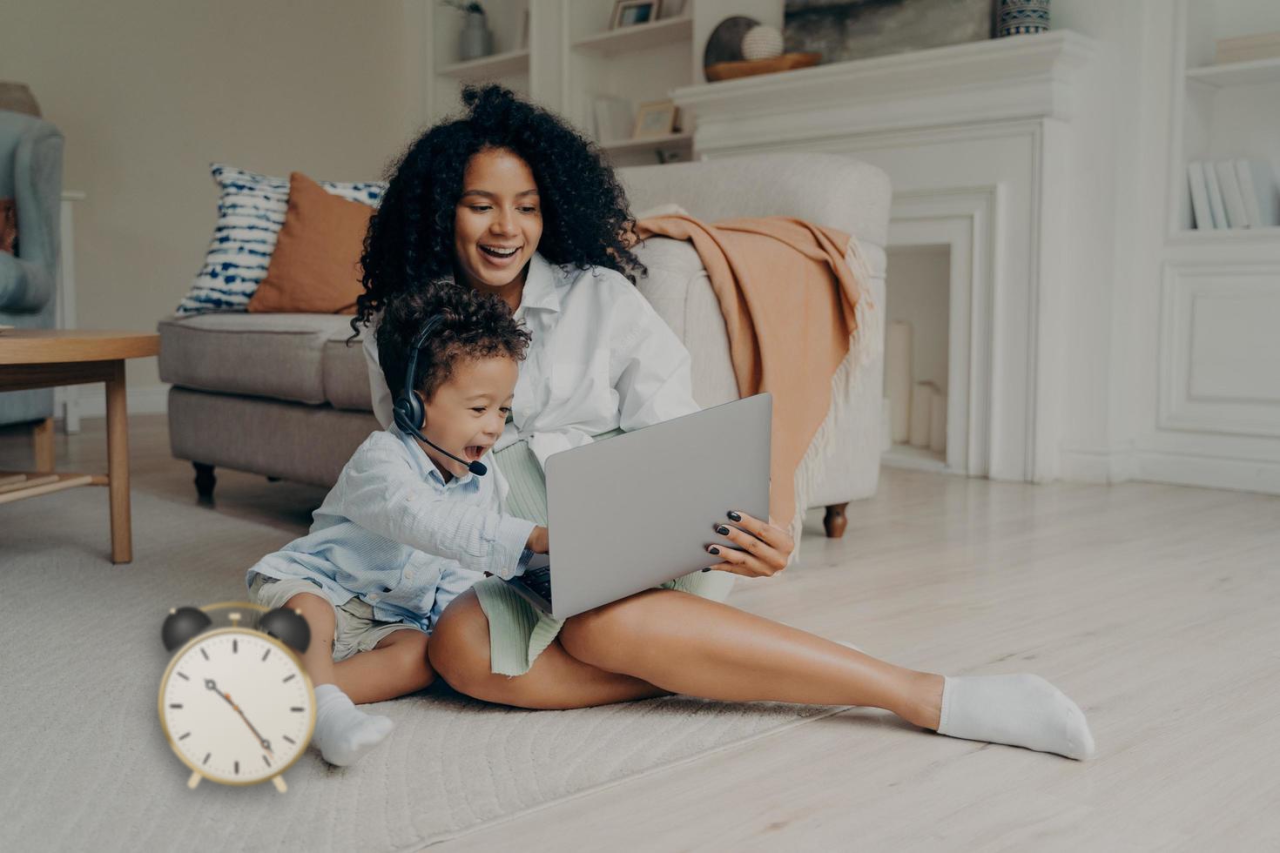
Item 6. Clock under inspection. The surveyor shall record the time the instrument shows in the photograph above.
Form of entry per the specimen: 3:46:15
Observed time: 10:23:24
